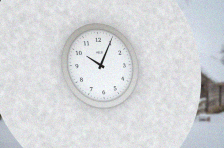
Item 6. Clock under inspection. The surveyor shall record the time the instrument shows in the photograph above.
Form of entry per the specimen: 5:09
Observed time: 10:05
